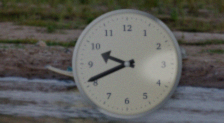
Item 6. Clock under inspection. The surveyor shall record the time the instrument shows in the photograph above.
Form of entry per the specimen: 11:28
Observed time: 9:41
